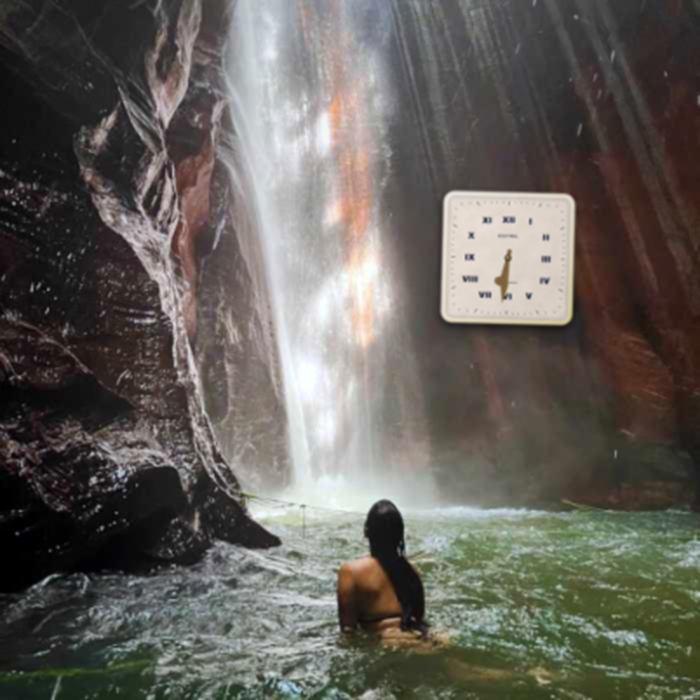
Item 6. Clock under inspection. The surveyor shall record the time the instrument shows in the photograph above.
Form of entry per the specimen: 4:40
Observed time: 6:31
